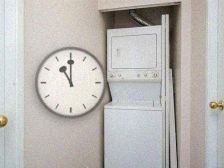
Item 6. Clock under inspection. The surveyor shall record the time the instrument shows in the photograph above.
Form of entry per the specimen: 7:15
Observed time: 11:00
